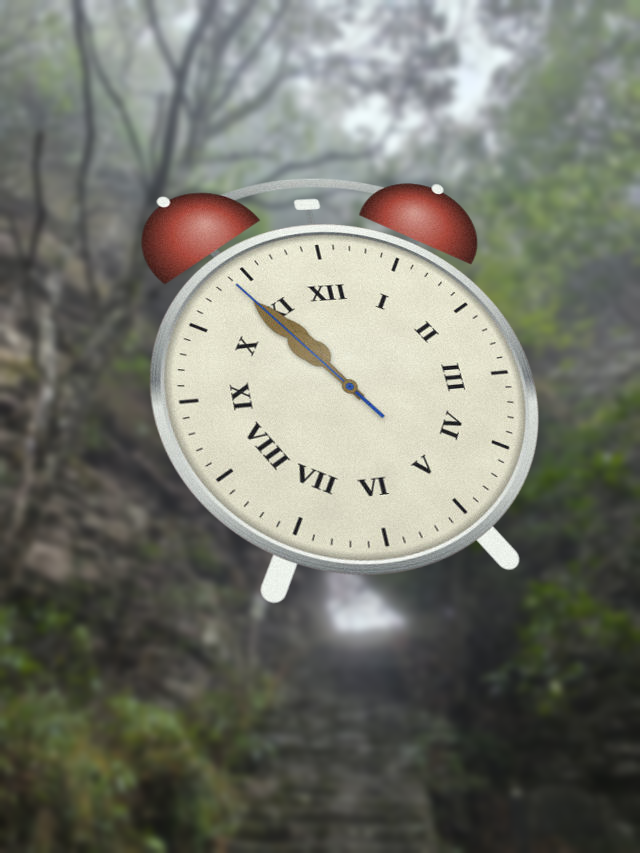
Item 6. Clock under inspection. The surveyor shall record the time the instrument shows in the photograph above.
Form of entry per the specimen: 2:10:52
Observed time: 10:53:54
